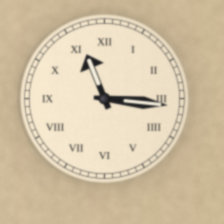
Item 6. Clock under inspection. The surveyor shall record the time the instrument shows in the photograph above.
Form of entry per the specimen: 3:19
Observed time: 11:16
